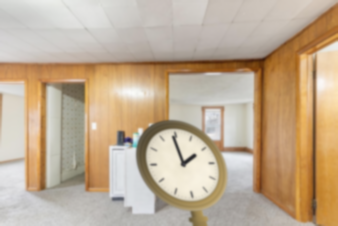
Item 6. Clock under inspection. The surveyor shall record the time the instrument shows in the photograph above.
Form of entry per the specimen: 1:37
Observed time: 1:59
